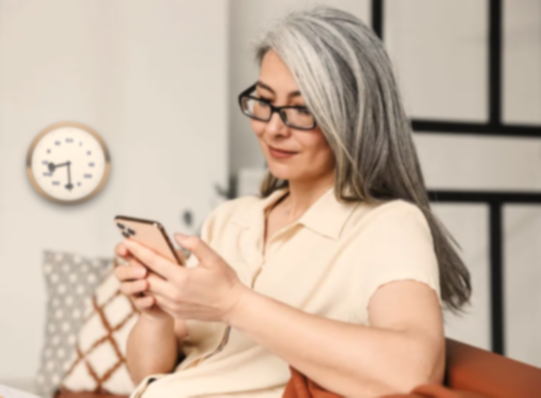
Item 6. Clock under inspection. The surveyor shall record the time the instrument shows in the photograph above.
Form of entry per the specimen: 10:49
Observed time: 8:29
